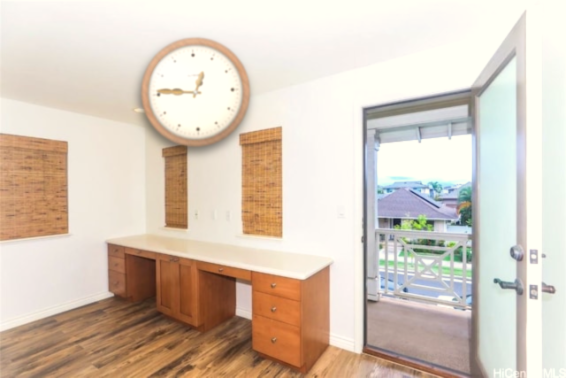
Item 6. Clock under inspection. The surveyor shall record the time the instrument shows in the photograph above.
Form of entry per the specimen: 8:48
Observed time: 12:46
